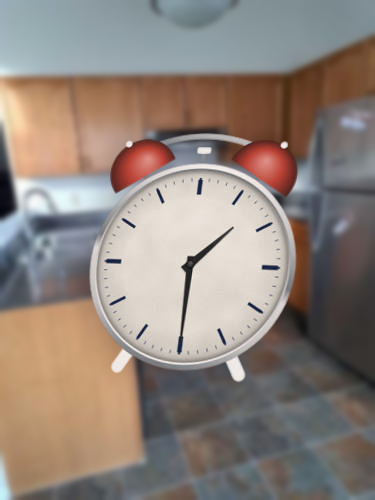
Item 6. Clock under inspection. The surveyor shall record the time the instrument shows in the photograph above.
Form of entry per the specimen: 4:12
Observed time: 1:30
